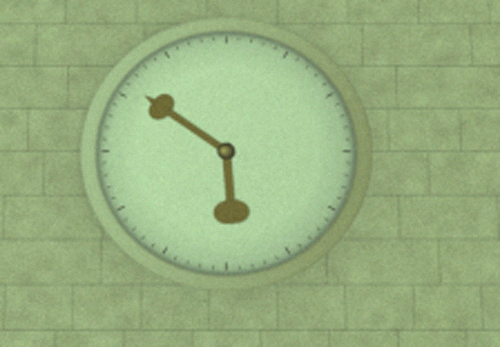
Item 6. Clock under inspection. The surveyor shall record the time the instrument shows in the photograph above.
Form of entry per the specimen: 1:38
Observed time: 5:51
